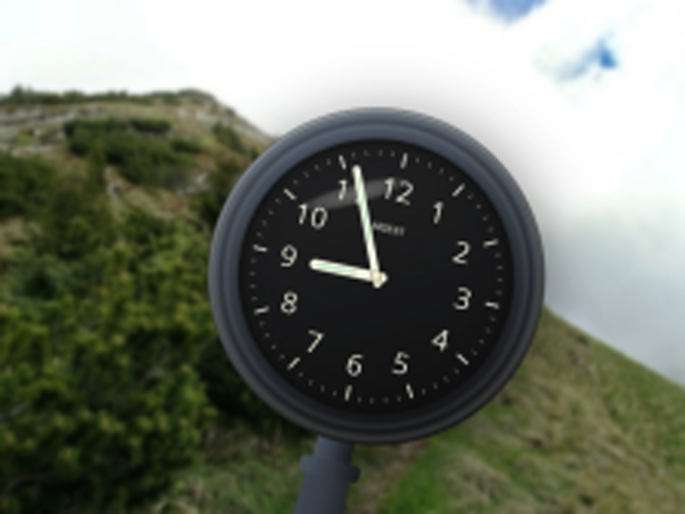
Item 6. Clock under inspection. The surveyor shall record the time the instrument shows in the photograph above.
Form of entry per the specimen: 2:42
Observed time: 8:56
